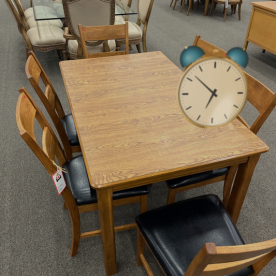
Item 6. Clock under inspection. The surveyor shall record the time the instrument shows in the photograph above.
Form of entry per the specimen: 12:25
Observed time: 6:52
